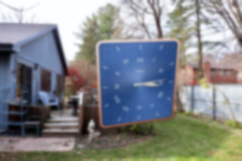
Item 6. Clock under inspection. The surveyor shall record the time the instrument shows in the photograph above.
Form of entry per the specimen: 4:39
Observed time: 3:14
